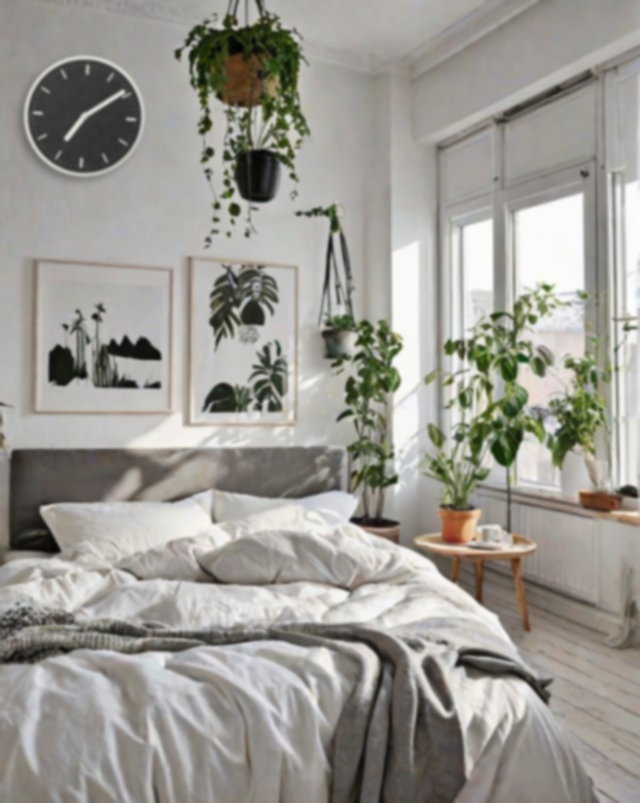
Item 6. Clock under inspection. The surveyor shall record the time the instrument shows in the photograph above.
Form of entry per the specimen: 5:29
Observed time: 7:09
